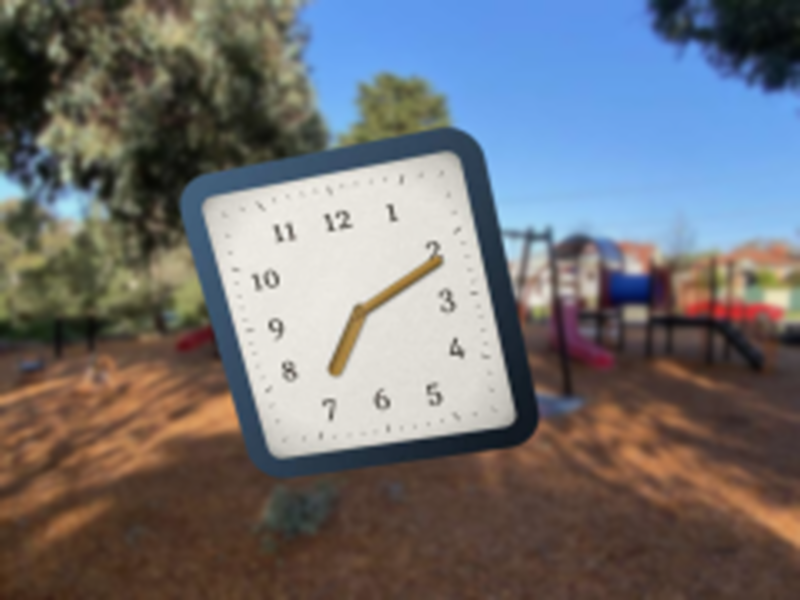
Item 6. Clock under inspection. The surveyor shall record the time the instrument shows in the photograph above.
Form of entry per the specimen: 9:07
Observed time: 7:11
